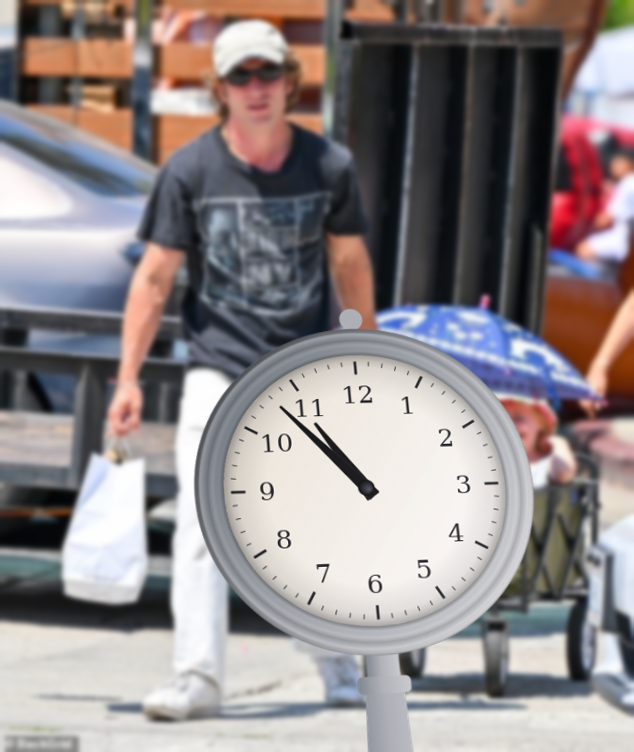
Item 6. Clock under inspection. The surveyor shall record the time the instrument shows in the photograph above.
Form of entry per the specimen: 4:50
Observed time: 10:53
